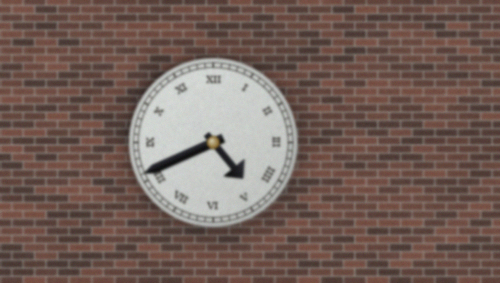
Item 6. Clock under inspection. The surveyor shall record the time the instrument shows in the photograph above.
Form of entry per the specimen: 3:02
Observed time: 4:41
